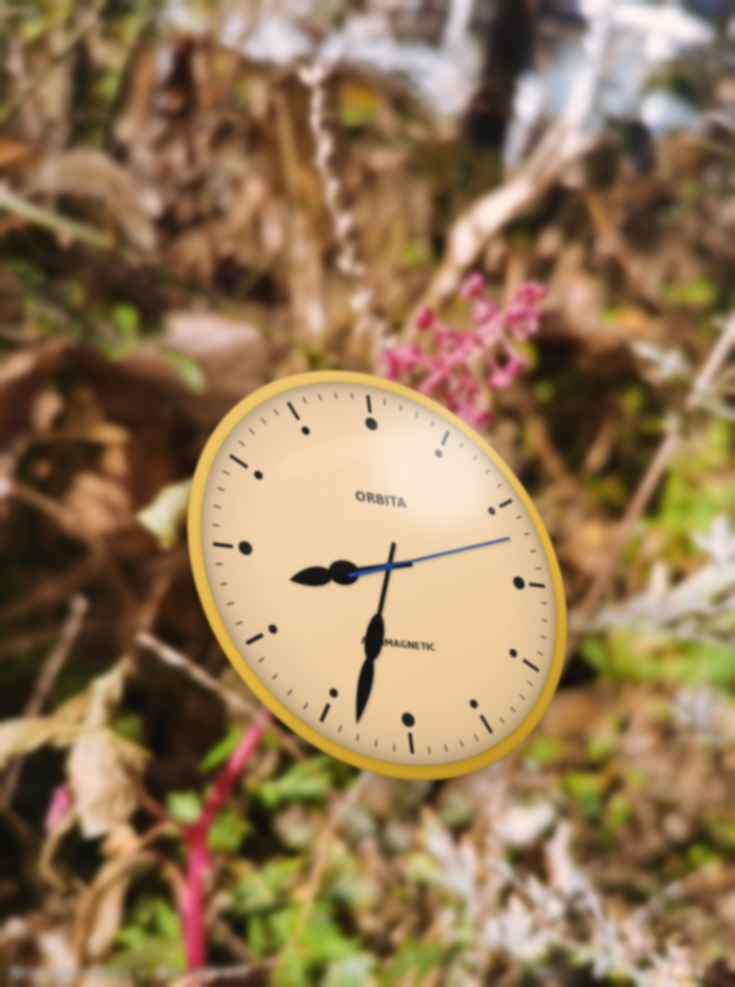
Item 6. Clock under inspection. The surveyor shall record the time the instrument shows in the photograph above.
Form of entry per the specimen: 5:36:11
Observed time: 8:33:12
